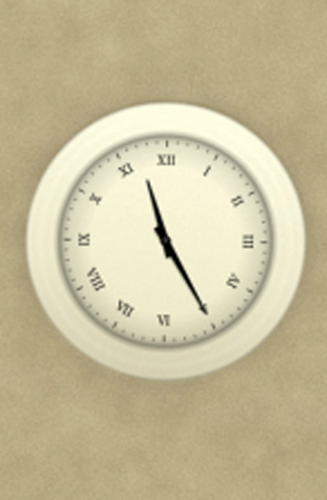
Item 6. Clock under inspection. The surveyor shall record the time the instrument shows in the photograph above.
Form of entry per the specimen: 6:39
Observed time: 11:25
